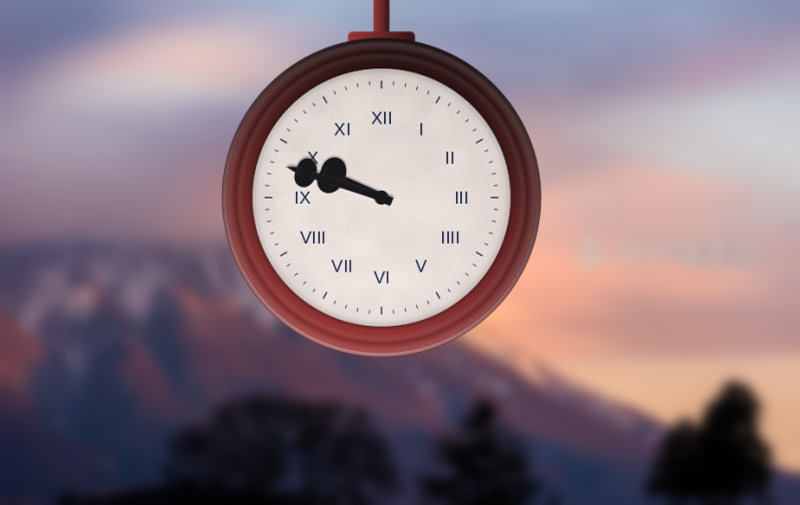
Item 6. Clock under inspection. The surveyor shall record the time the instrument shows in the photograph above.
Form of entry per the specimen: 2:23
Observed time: 9:48
